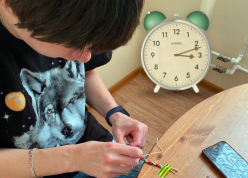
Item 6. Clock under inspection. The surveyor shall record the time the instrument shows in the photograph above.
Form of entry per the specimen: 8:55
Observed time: 3:12
